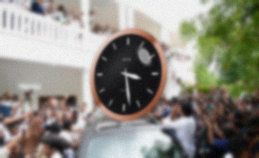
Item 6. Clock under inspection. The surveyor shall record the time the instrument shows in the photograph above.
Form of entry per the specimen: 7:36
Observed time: 3:28
